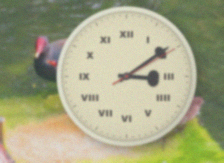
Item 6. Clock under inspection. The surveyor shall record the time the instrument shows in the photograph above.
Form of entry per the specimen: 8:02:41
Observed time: 3:09:10
